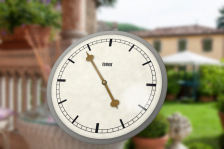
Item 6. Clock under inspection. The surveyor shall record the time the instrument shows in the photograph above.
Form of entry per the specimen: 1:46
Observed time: 4:54
